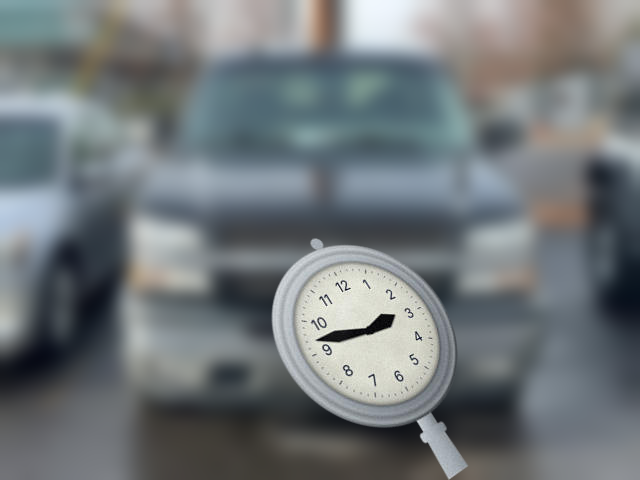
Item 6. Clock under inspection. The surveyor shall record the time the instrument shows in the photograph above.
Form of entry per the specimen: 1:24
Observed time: 2:47
